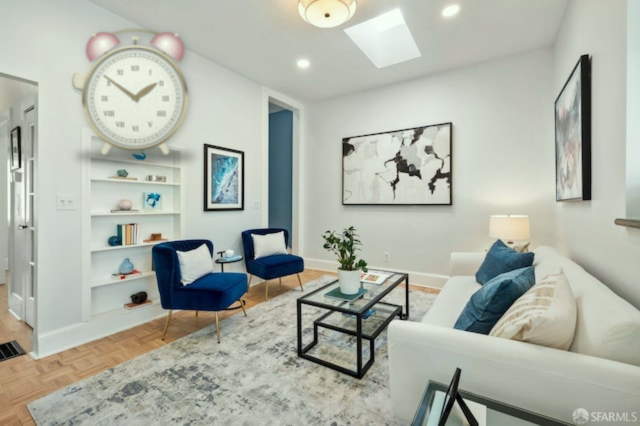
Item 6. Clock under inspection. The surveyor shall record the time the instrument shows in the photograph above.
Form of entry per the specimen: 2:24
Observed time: 1:51
